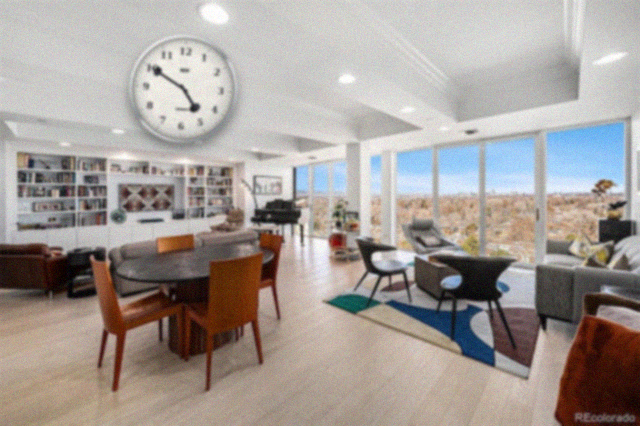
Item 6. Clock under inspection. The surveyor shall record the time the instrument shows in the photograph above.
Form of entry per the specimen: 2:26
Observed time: 4:50
